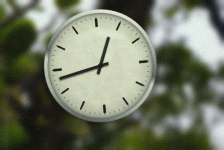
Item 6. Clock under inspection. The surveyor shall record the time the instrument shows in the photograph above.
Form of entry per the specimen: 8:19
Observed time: 12:43
